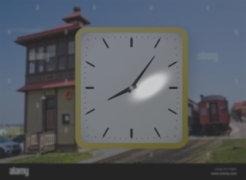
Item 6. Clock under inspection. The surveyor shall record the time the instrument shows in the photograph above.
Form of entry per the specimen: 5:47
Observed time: 8:06
